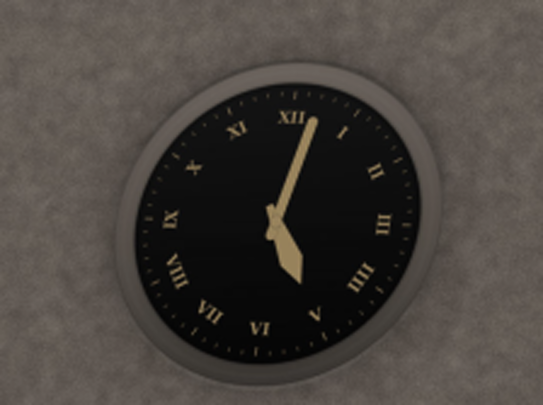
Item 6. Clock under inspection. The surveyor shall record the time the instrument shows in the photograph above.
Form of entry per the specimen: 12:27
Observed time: 5:02
